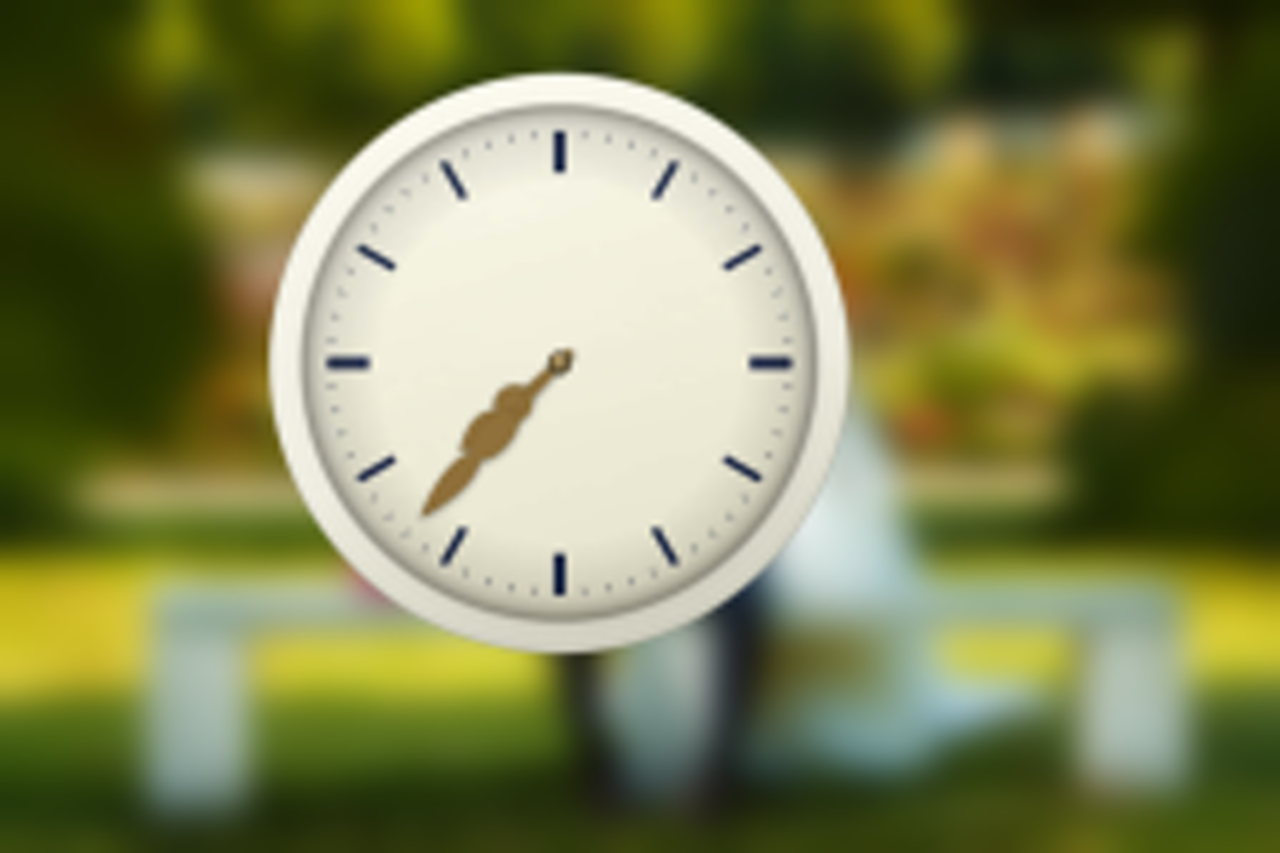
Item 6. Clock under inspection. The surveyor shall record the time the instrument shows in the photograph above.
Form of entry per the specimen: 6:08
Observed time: 7:37
